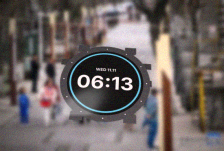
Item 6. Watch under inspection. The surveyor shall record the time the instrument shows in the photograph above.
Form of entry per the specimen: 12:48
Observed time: 6:13
